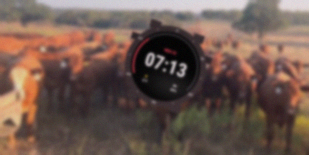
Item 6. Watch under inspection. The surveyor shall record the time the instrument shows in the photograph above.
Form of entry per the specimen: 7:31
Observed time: 7:13
